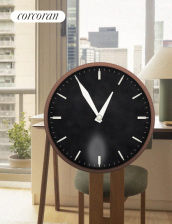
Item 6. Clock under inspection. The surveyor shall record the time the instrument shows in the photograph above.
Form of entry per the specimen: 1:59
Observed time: 12:55
